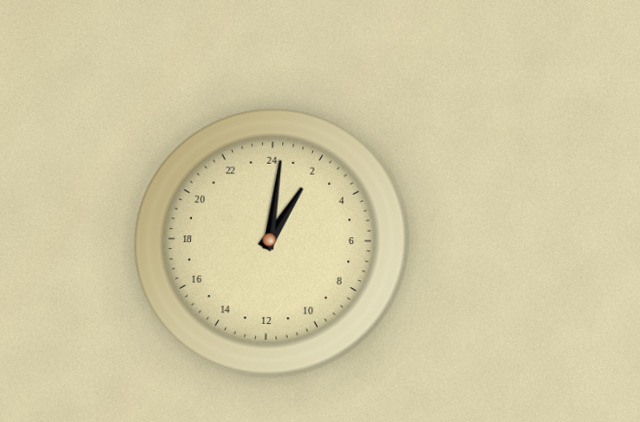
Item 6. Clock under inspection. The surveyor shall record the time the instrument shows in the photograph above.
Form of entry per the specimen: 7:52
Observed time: 2:01
